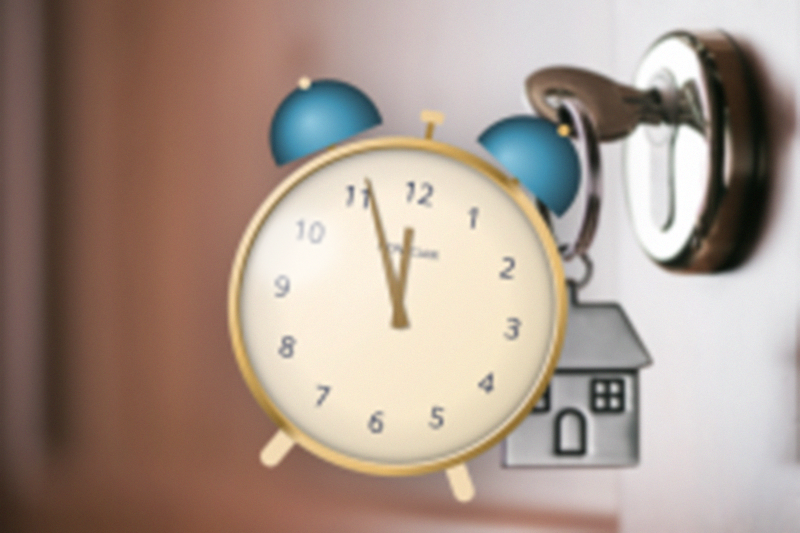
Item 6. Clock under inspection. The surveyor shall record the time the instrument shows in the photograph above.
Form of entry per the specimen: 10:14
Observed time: 11:56
